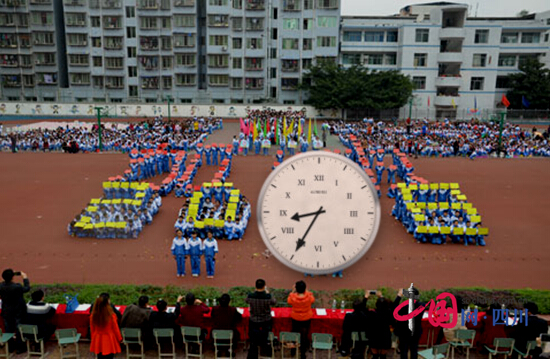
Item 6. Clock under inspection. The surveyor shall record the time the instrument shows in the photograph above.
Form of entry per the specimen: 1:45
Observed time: 8:35
